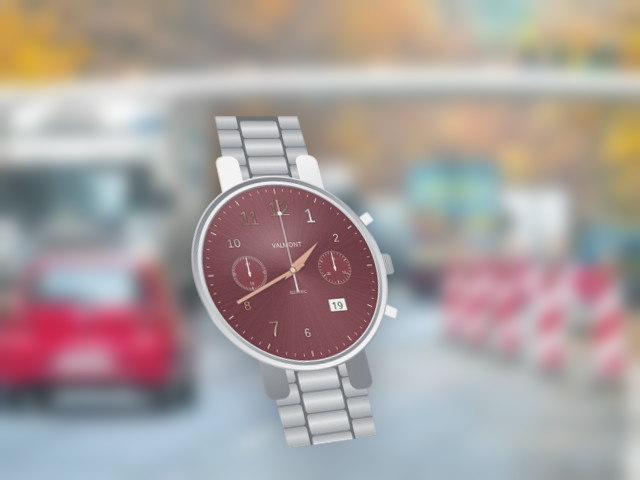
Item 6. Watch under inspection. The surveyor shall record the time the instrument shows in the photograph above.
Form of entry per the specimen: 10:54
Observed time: 1:41
